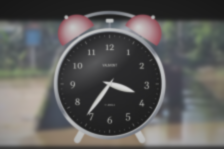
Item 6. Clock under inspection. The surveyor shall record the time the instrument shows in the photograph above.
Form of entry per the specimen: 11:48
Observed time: 3:36
